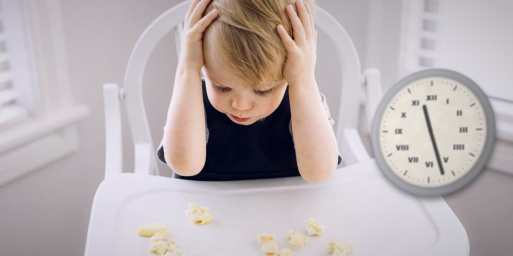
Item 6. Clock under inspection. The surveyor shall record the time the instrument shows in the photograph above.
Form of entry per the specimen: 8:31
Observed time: 11:27
